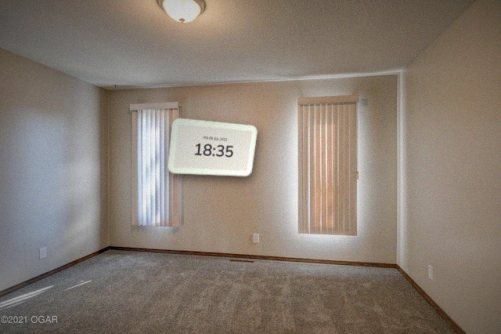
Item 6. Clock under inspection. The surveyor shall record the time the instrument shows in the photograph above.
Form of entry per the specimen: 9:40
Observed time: 18:35
